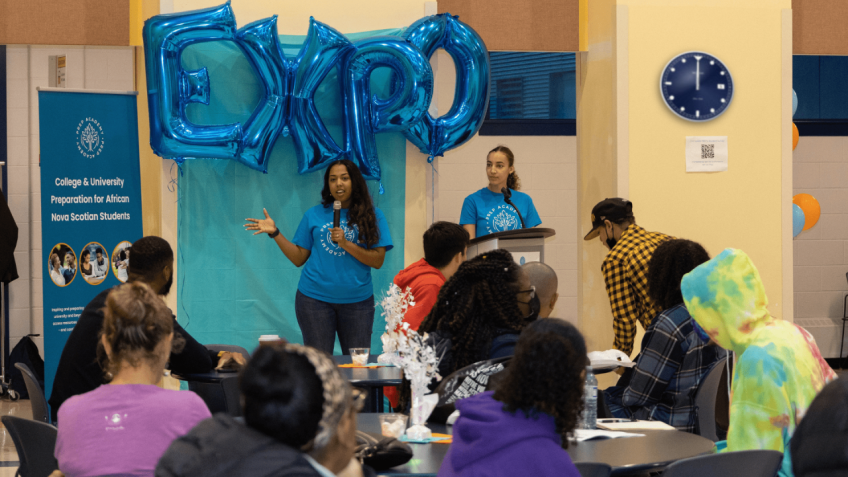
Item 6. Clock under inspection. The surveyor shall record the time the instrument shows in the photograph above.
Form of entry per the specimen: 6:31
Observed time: 12:00
